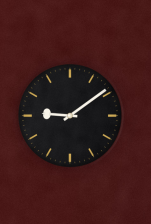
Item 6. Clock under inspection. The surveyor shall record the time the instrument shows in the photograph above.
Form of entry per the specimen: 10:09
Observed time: 9:09
